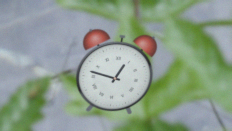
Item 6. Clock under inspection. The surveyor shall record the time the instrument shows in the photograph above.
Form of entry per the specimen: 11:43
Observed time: 12:47
